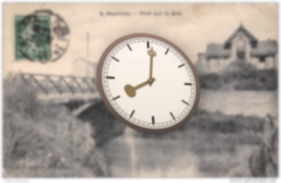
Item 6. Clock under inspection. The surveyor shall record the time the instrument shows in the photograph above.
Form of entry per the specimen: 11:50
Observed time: 8:01
